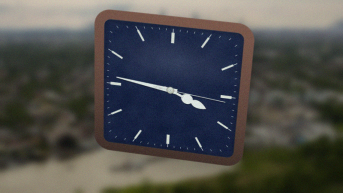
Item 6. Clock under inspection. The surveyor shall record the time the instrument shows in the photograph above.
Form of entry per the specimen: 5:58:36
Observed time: 3:46:16
